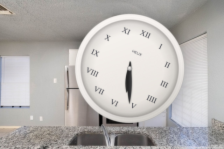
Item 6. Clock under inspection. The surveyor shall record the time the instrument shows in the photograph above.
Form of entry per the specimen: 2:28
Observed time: 5:26
